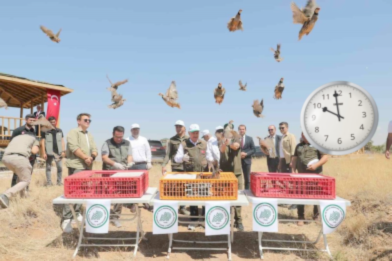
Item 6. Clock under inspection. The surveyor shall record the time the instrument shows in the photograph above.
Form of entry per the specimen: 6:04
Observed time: 9:59
